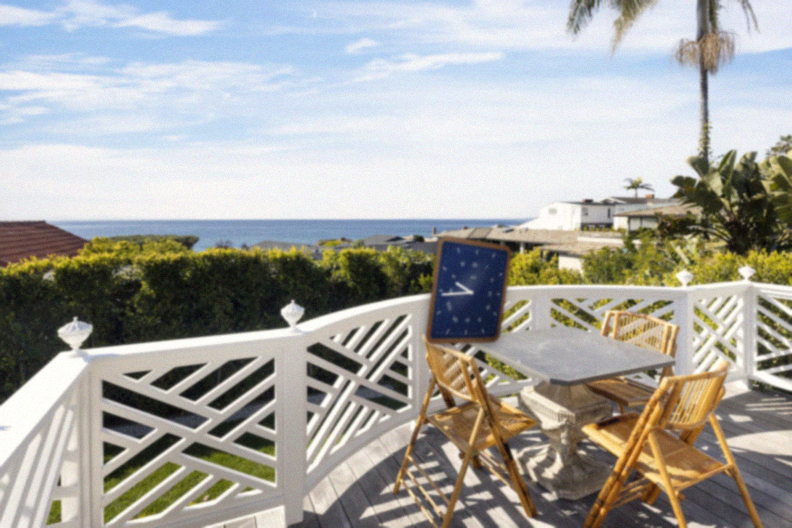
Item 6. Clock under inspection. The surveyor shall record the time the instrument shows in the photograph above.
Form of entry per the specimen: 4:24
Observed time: 9:44
